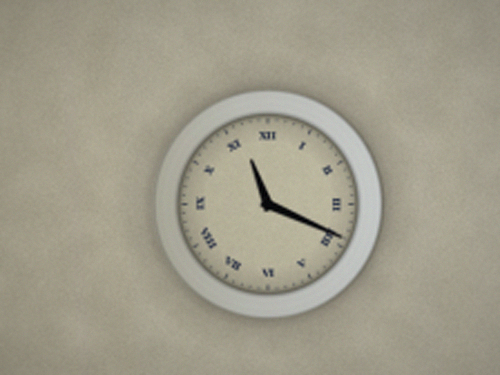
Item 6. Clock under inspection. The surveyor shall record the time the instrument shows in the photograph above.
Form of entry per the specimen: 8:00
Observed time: 11:19
